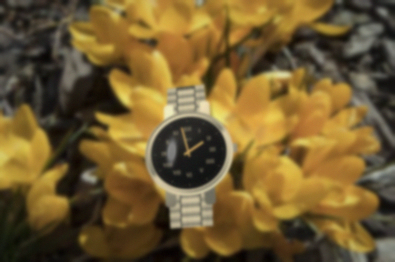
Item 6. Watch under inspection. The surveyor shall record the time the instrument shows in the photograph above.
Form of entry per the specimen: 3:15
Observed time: 1:58
